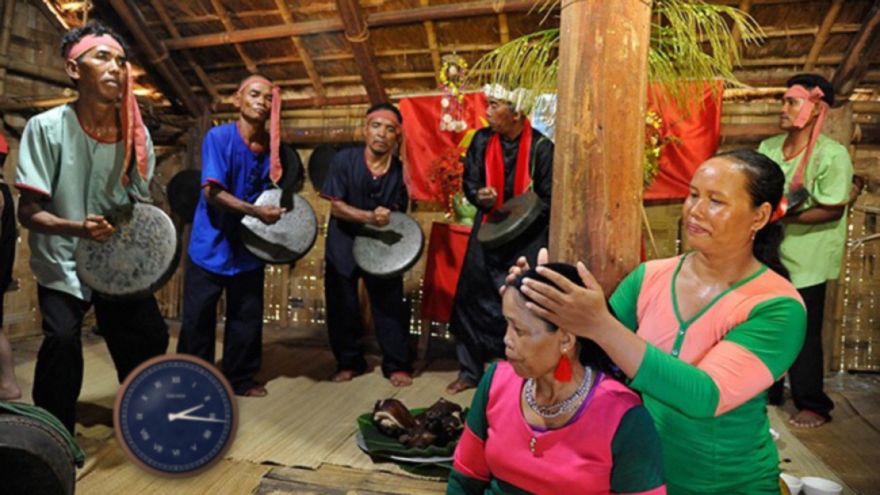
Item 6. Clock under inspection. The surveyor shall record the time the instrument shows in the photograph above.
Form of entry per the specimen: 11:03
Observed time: 2:16
